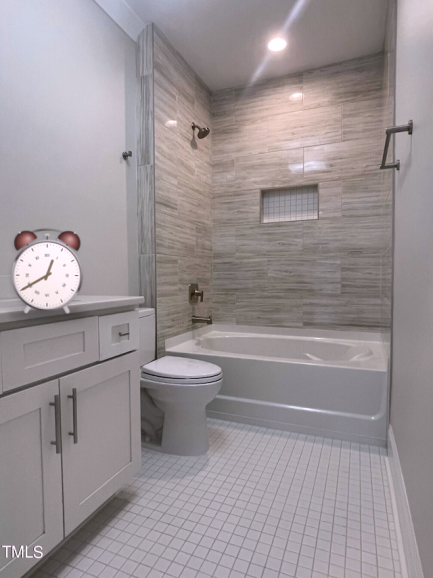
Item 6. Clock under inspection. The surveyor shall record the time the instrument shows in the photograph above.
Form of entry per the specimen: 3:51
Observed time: 12:40
